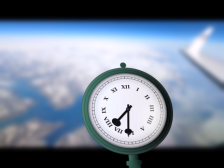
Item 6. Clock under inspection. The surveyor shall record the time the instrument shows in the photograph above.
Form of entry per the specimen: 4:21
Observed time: 7:31
